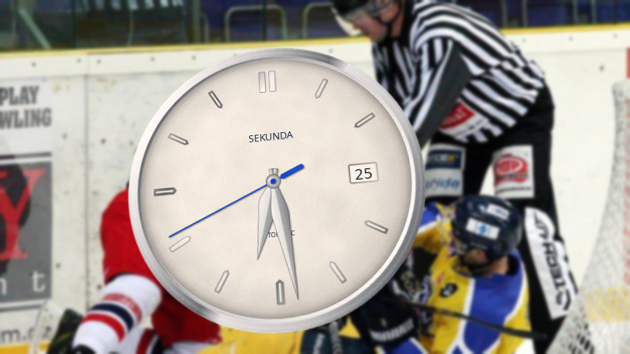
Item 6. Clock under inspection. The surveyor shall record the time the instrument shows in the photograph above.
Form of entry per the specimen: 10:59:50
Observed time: 6:28:41
